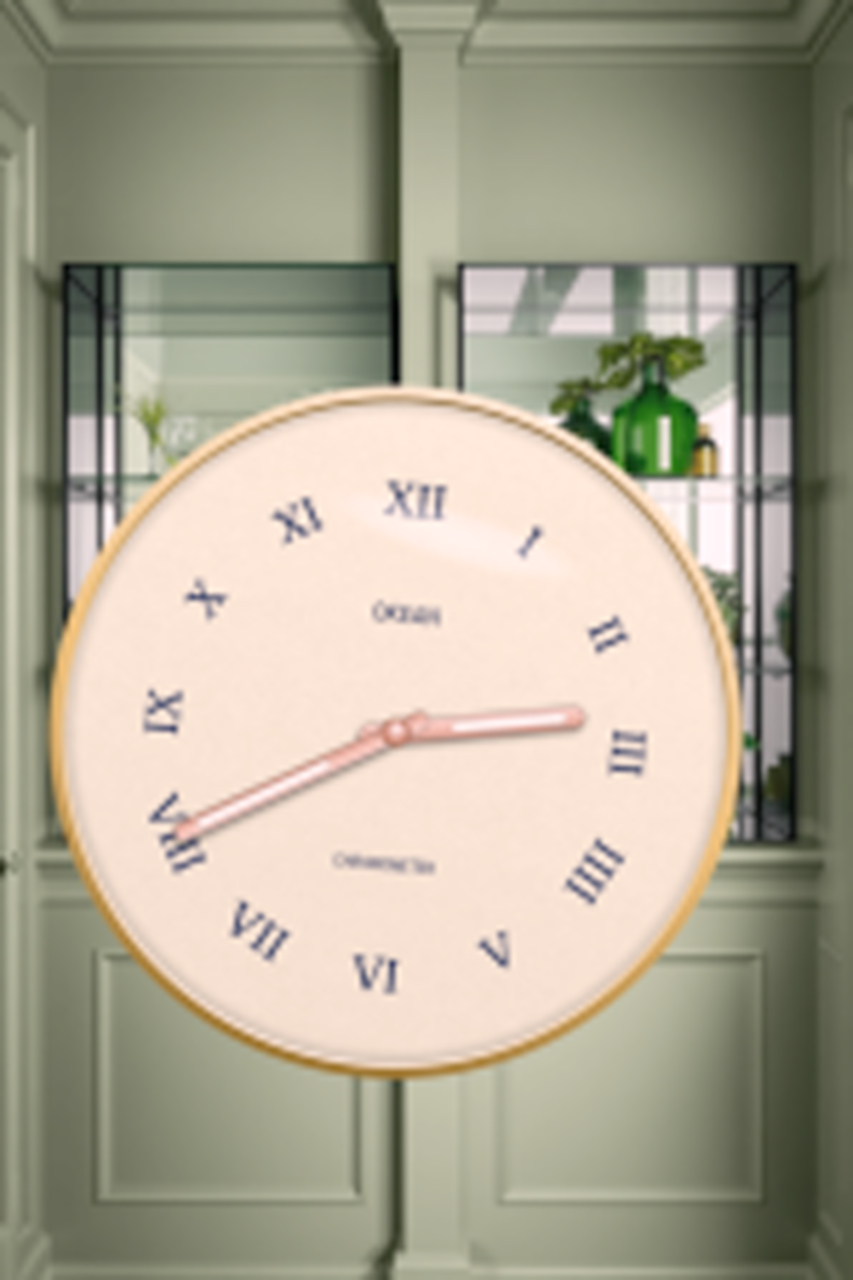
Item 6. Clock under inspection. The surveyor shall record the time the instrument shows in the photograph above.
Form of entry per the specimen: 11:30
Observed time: 2:40
